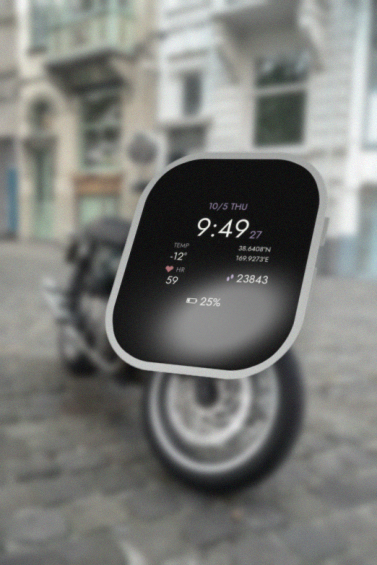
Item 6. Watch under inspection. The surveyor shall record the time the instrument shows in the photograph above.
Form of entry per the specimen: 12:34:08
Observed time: 9:49:27
